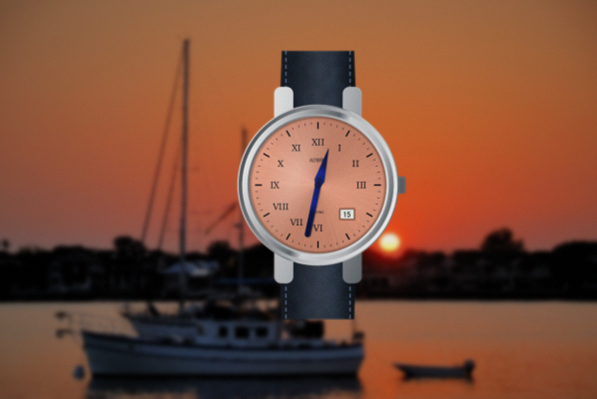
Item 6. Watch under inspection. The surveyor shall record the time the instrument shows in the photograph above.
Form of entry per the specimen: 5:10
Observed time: 12:32
